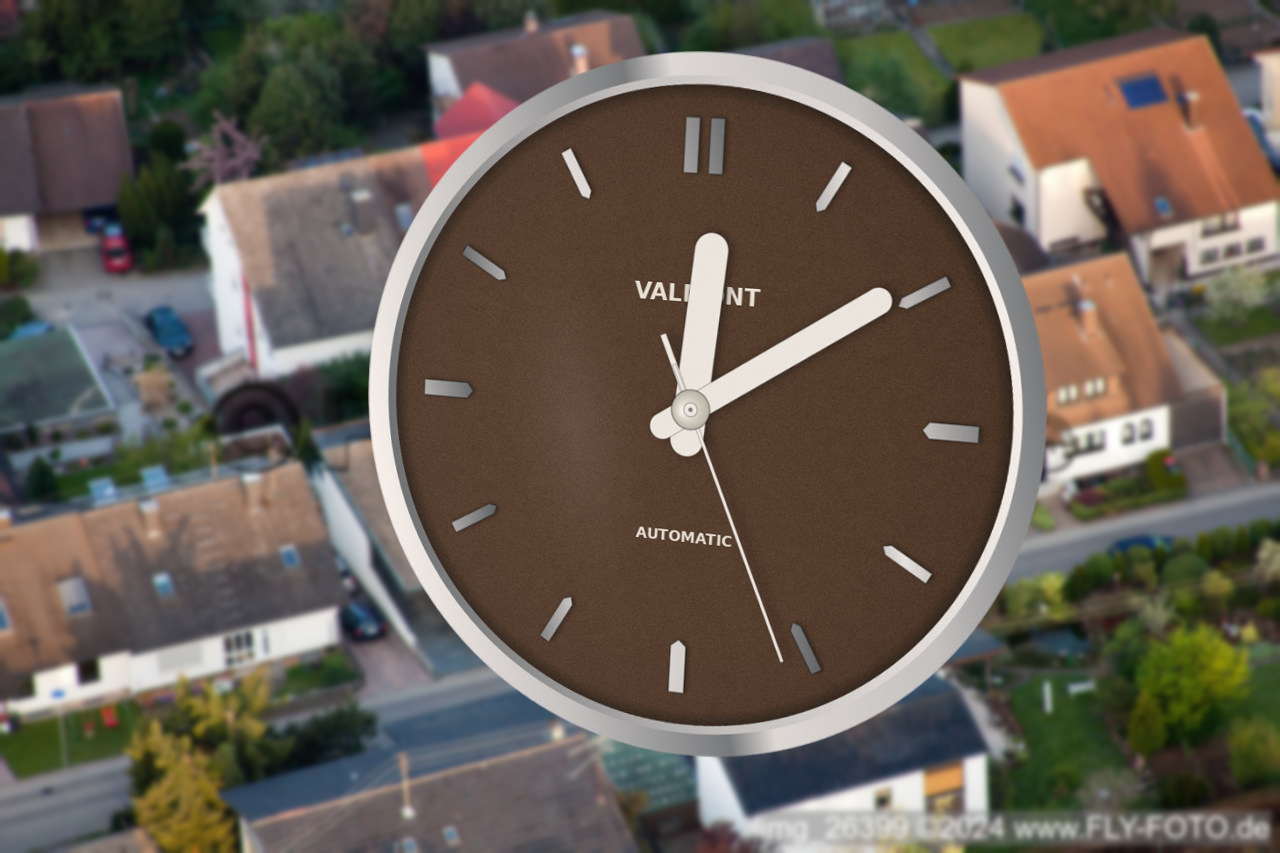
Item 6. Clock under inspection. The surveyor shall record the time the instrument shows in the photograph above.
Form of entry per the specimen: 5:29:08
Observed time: 12:09:26
